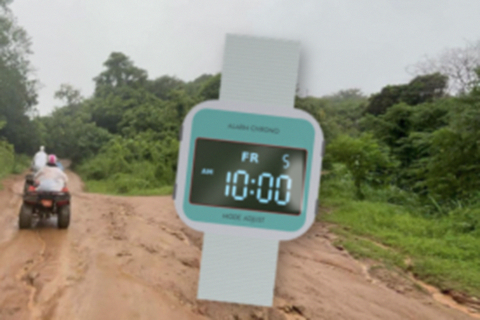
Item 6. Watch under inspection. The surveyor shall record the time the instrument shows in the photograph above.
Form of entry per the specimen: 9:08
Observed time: 10:00
